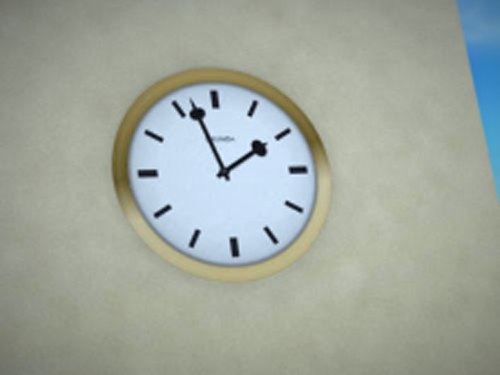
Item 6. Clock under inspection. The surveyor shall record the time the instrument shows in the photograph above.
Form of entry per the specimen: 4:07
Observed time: 1:57
